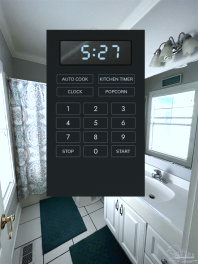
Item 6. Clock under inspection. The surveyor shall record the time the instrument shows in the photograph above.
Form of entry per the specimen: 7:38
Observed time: 5:27
